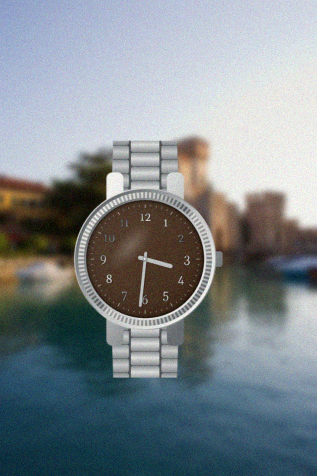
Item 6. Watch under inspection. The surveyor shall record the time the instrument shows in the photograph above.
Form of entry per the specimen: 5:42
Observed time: 3:31
